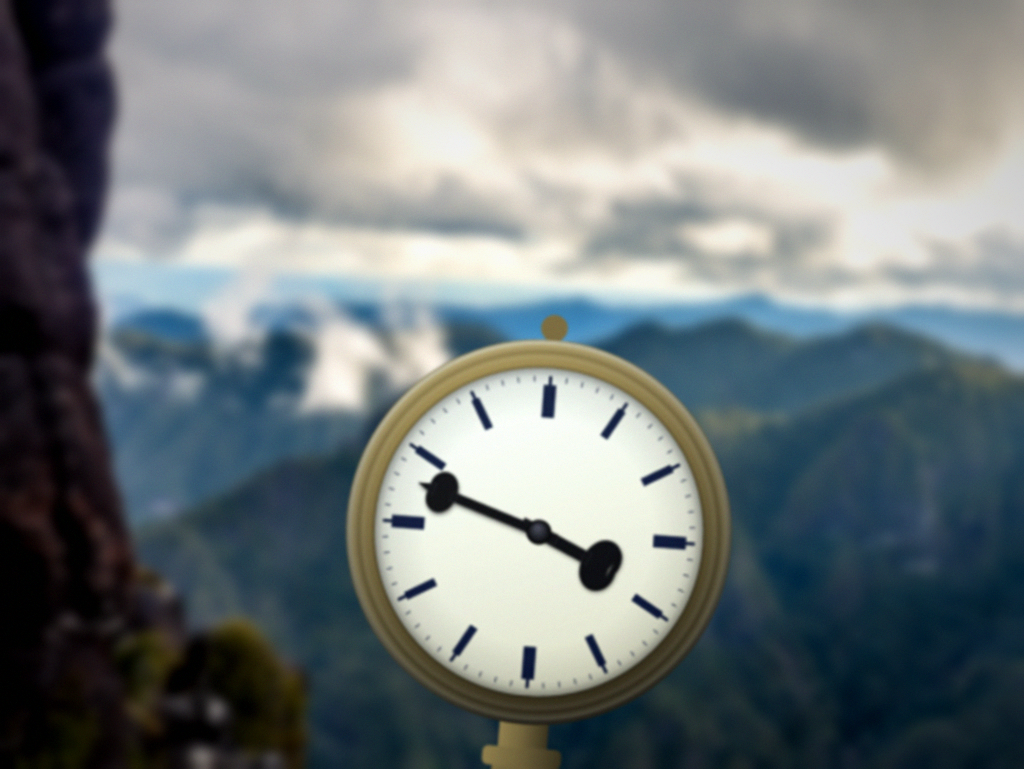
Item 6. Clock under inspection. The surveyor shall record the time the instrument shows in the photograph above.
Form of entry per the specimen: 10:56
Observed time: 3:48
